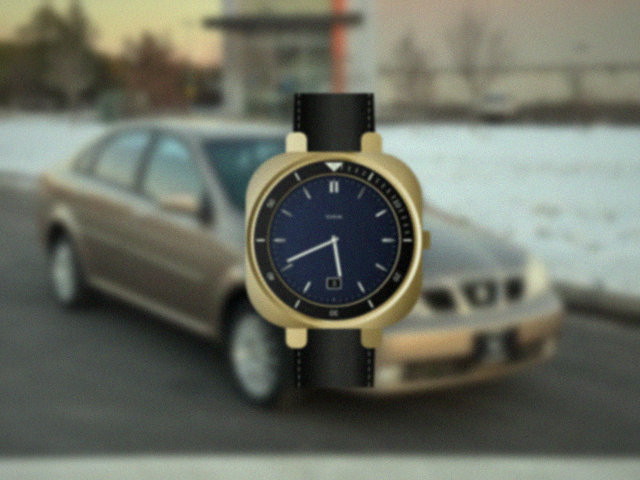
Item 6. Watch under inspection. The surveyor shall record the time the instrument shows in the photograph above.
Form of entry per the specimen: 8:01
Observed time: 5:41
